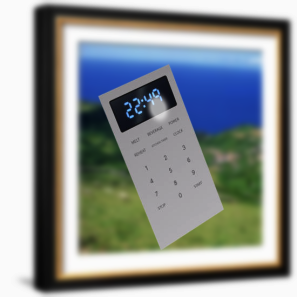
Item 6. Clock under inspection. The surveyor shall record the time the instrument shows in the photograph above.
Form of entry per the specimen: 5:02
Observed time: 22:49
